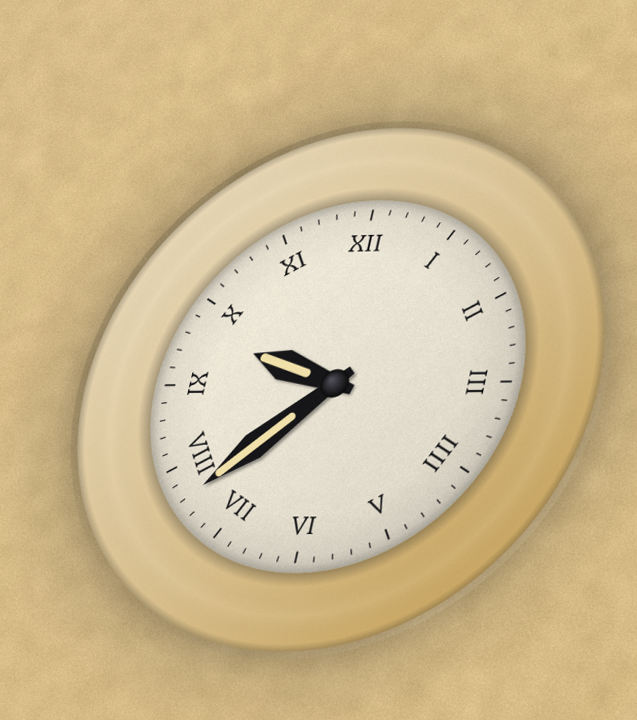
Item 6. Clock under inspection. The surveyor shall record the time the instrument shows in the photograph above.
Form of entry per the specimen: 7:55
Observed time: 9:38
